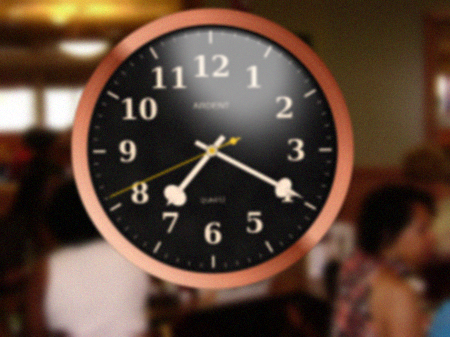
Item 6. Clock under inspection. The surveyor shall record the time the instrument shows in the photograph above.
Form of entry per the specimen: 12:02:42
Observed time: 7:19:41
